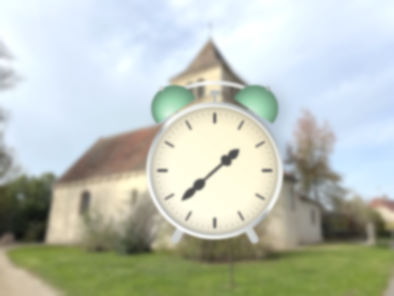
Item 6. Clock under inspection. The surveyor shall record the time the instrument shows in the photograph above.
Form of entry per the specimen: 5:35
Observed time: 1:38
